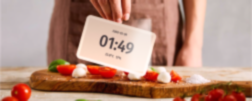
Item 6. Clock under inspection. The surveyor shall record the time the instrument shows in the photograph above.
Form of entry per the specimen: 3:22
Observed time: 1:49
